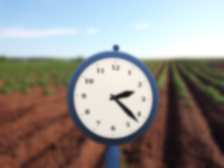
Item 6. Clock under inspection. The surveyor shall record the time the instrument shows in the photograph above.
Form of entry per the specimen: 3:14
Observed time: 2:22
